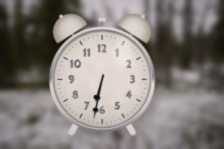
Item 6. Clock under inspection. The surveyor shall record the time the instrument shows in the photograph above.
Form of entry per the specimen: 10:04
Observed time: 6:32
